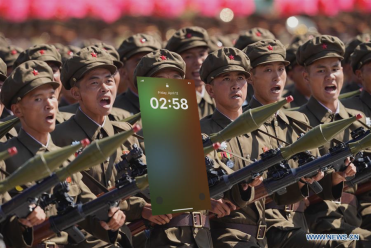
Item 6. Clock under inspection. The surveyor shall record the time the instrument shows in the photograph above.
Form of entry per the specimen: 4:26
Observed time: 2:58
